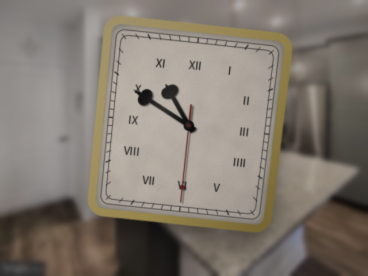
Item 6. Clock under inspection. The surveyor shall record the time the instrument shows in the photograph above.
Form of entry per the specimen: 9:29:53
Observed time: 10:49:30
